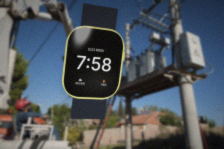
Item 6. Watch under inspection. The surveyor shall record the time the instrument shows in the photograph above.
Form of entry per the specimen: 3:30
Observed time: 7:58
